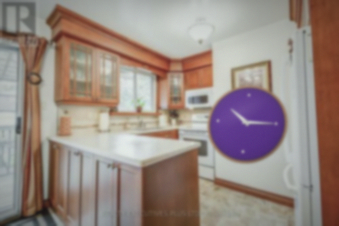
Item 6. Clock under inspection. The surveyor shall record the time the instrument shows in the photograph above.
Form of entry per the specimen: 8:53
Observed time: 10:15
